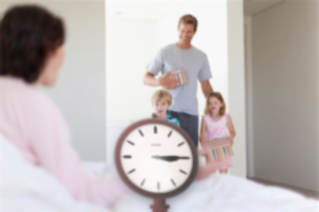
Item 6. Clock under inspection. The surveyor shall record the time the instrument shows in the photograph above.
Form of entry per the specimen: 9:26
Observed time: 3:15
